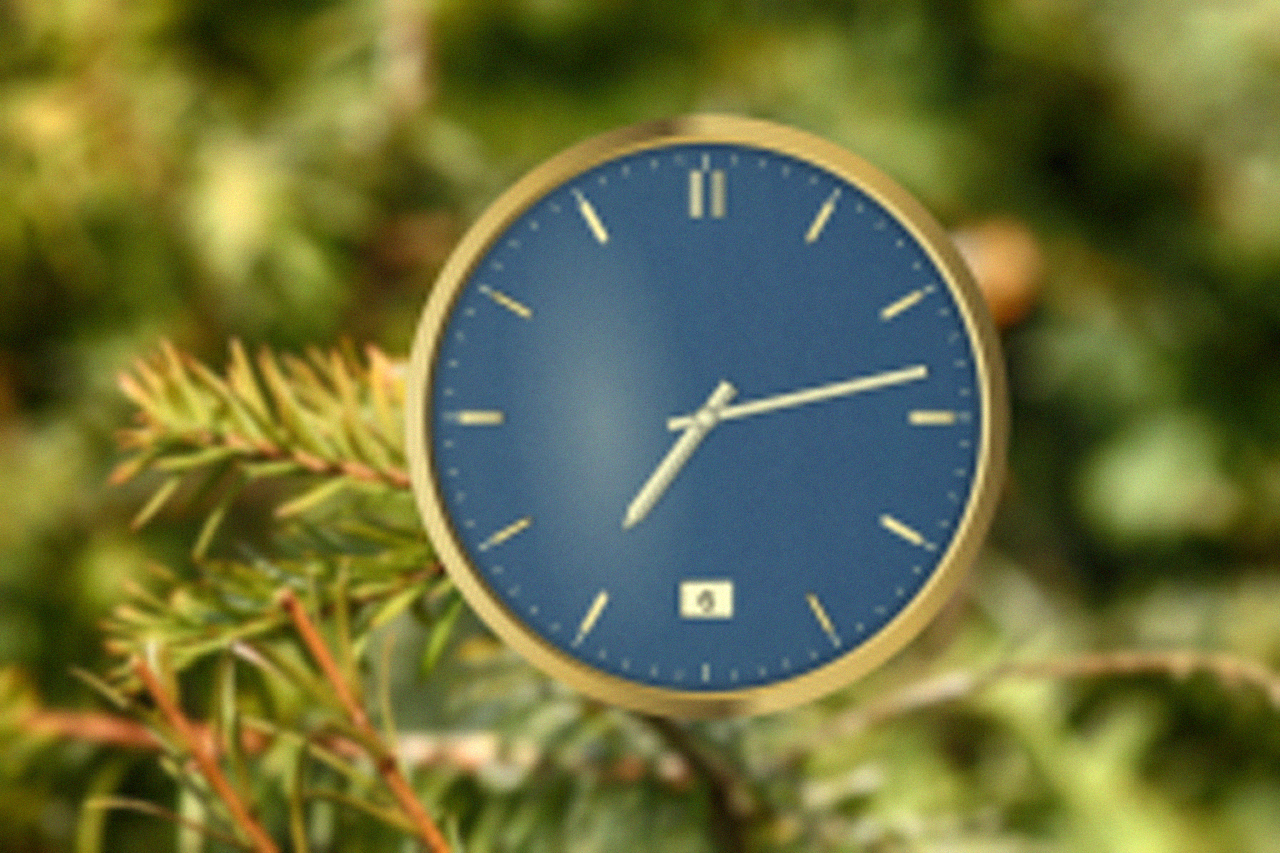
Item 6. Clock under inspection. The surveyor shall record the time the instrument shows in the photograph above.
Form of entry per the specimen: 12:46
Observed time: 7:13
